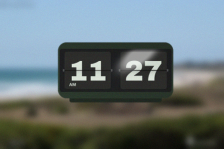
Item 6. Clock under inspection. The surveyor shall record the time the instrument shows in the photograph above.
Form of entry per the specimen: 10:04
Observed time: 11:27
